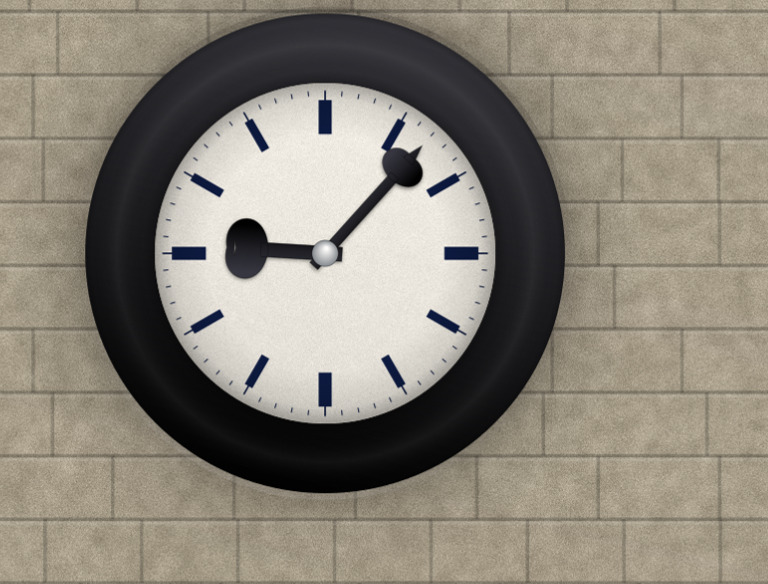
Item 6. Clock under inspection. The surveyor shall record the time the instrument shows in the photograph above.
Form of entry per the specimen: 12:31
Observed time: 9:07
